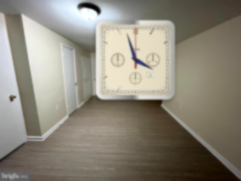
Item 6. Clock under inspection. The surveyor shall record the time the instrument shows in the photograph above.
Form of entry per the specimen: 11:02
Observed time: 3:57
